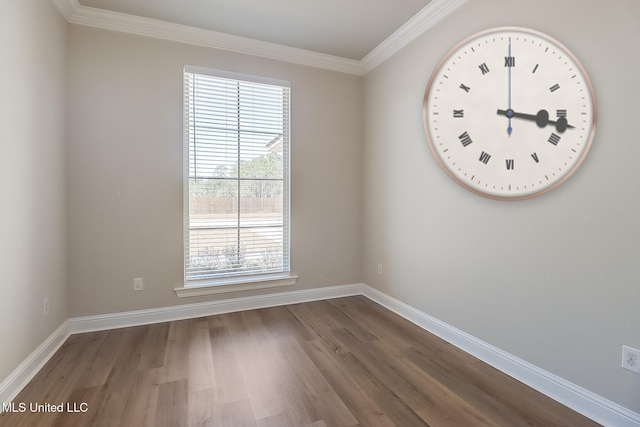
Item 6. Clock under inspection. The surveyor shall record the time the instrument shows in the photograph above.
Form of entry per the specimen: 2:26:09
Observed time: 3:17:00
